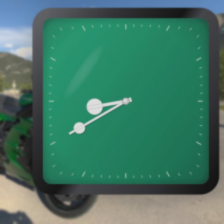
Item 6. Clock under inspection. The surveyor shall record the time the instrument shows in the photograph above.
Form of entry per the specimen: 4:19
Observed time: 8:40
